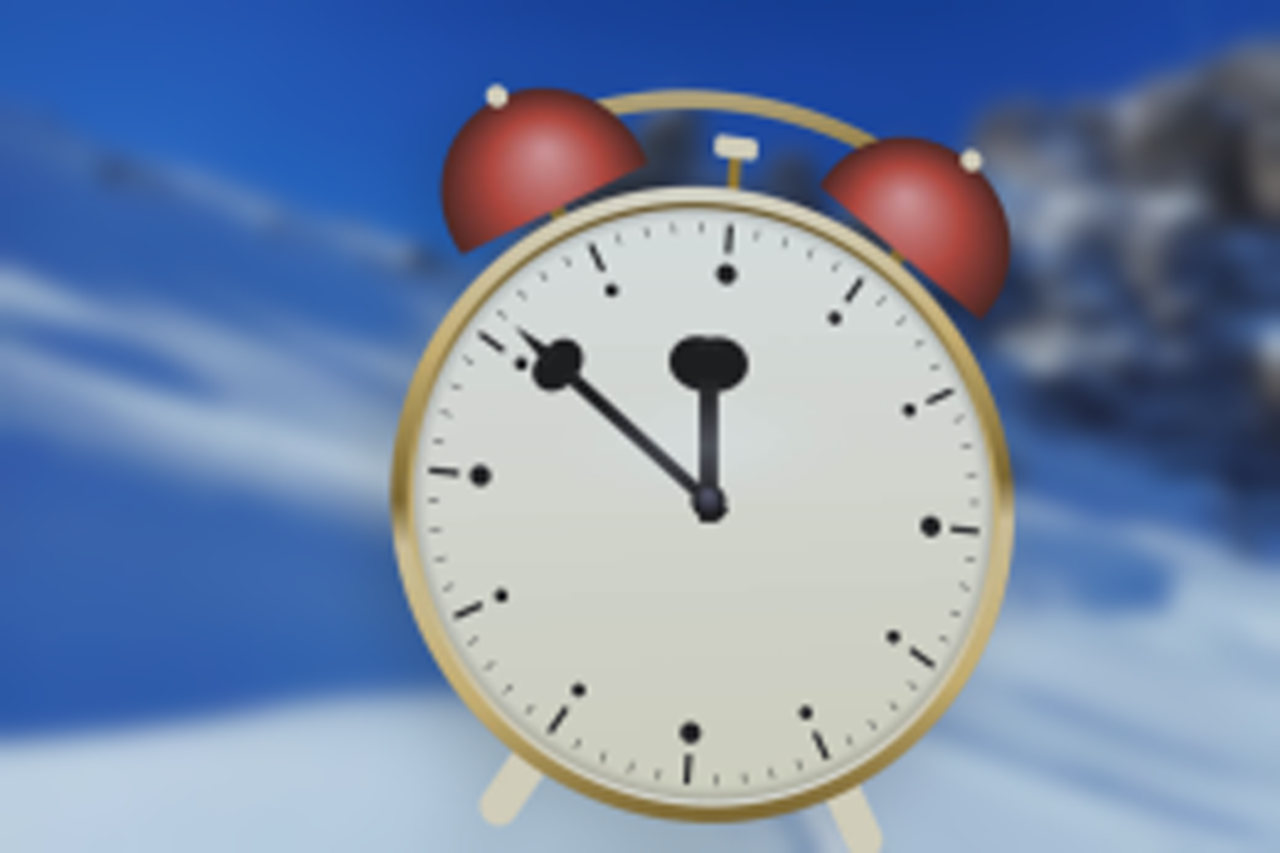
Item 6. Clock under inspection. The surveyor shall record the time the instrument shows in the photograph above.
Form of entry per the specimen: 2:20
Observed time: 11:51
